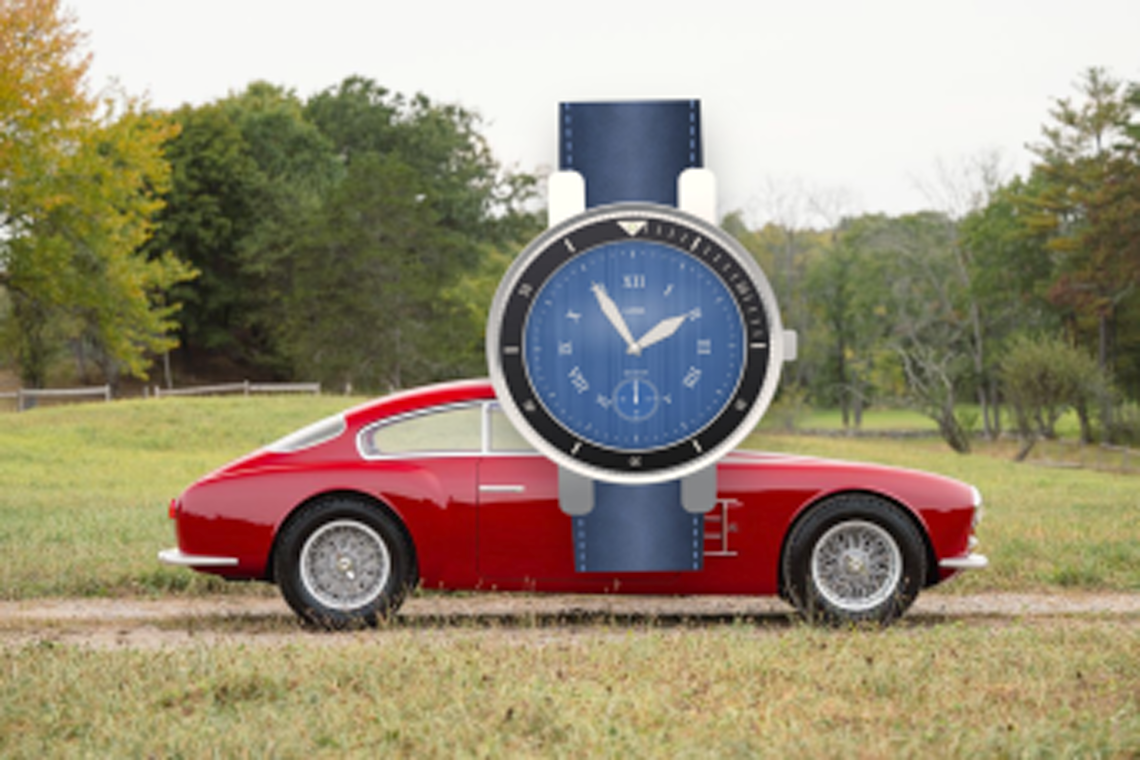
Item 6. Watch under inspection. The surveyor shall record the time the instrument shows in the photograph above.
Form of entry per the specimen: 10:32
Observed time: 1:55
